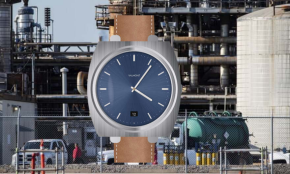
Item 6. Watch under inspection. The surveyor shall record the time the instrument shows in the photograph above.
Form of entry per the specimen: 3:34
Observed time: 4:06
